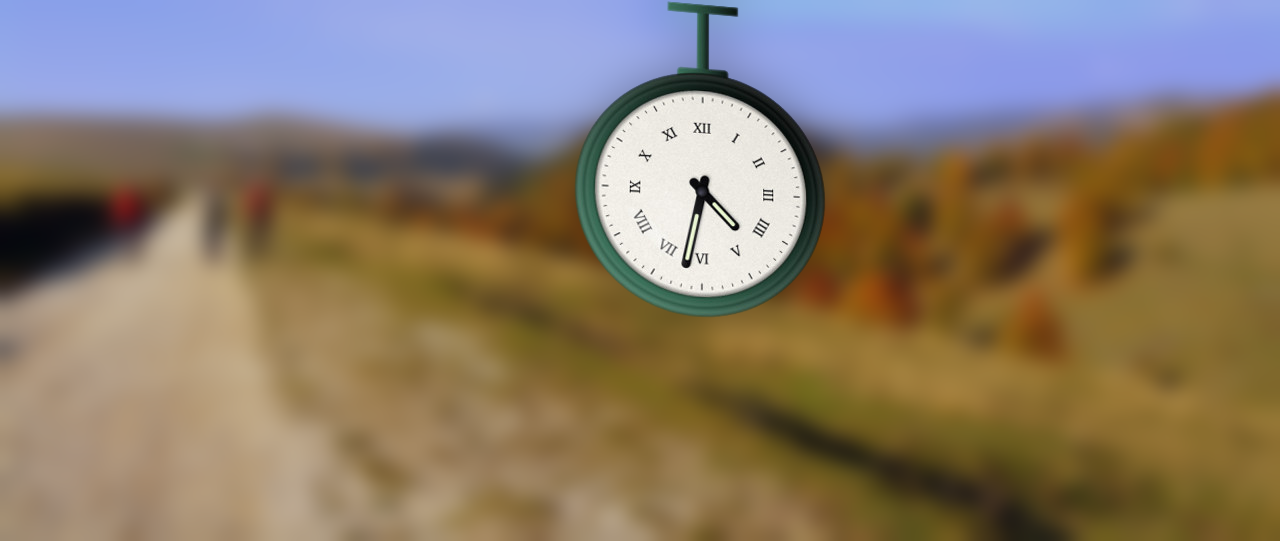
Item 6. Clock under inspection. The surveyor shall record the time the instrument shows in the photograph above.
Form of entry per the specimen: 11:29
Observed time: 4:32
